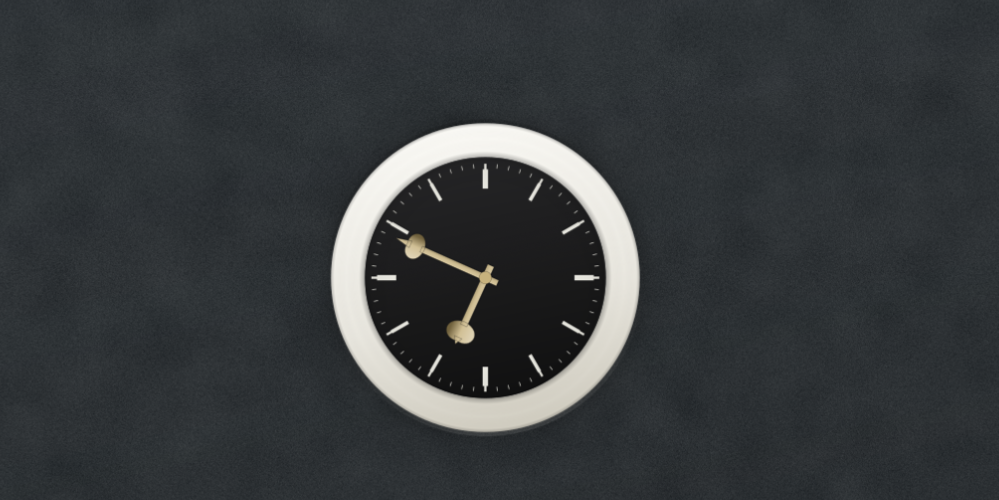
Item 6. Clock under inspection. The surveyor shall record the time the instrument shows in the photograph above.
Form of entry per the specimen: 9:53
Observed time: 6:49
